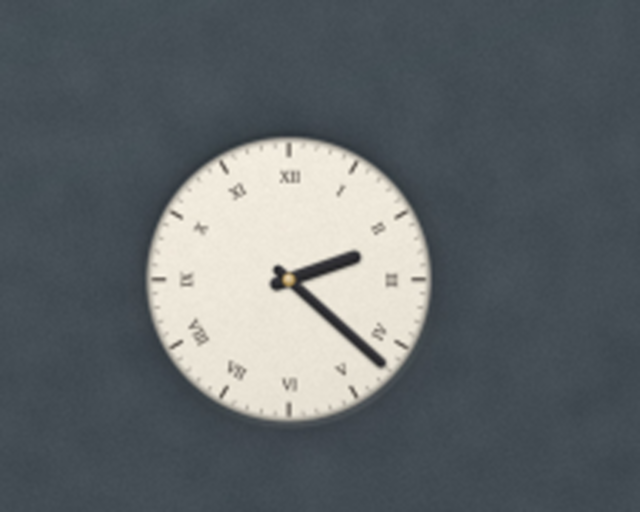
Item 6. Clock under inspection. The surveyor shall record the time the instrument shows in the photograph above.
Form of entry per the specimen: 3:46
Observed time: 2:22
